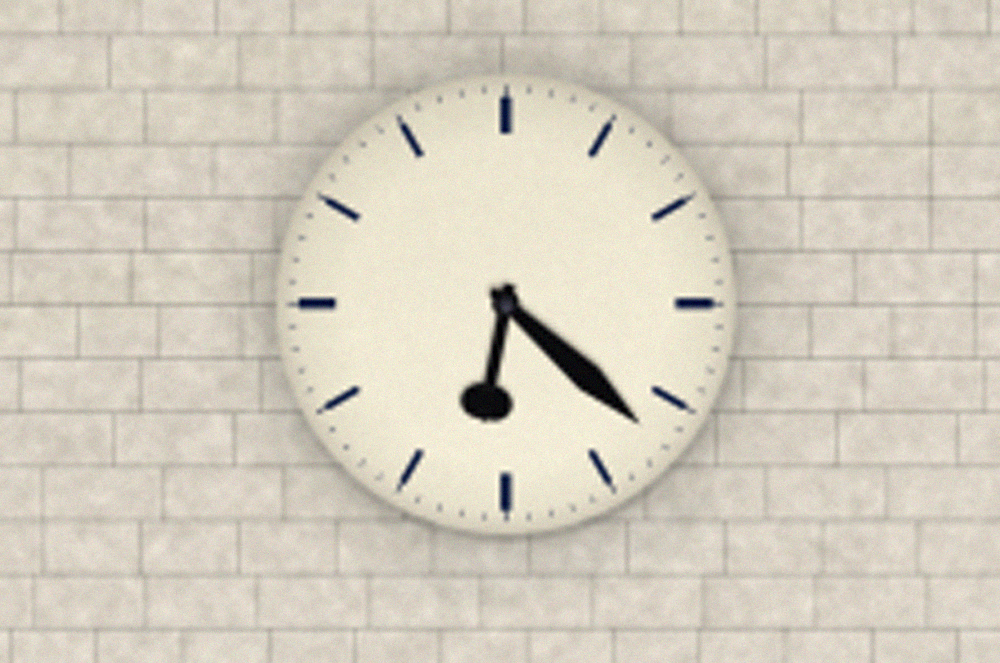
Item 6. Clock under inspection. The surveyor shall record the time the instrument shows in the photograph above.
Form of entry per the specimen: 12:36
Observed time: 6:22
